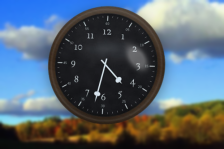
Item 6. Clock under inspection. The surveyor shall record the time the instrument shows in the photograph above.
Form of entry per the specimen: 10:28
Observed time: 4:32
